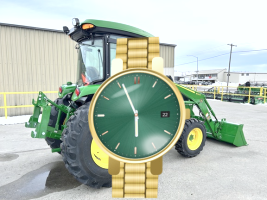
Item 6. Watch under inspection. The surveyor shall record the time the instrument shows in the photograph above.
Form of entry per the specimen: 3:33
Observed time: 5:56
